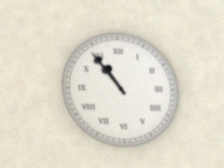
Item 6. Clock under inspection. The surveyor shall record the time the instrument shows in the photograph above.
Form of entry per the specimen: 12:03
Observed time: 10:54
